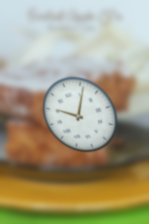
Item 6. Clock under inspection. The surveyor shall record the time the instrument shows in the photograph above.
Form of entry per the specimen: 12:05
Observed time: 10:06
